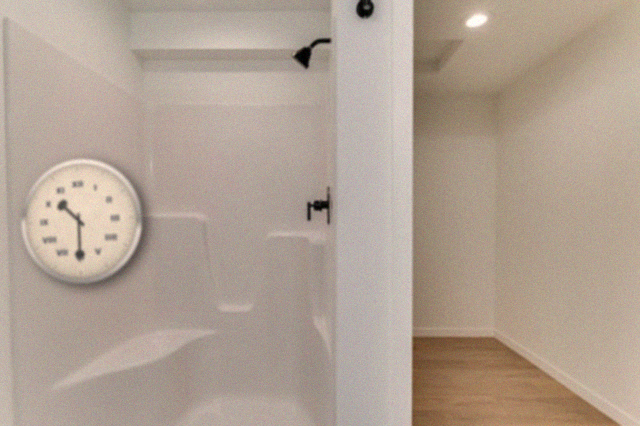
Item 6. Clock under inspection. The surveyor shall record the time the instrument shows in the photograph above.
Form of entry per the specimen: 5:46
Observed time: 10:30
